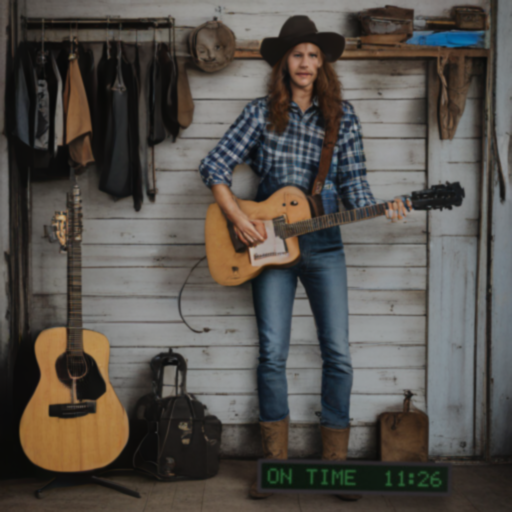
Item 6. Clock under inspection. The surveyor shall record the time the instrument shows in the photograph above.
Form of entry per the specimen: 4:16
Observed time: 11:26
